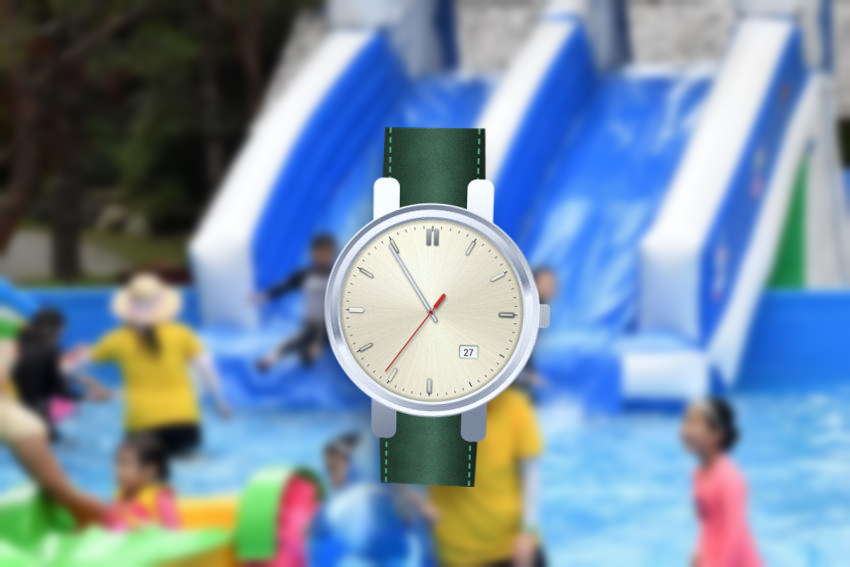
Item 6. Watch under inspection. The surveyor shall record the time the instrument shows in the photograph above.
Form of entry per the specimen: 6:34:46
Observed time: 10:54:36
